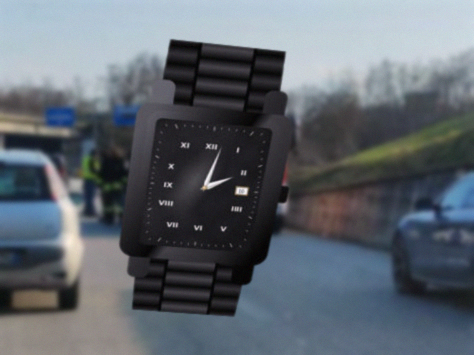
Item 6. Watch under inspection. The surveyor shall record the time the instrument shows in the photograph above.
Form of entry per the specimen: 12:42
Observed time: 2:02
